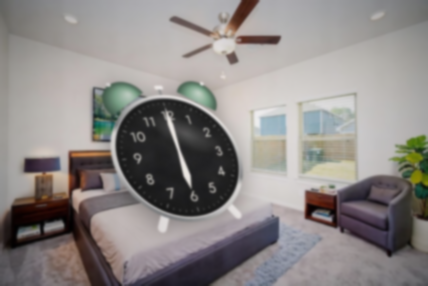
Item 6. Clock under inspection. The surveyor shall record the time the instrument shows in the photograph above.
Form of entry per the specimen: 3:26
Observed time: 6:00
